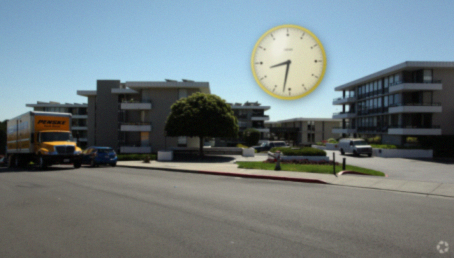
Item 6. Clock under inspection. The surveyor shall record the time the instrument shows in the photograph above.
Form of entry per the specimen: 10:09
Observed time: 8:32
